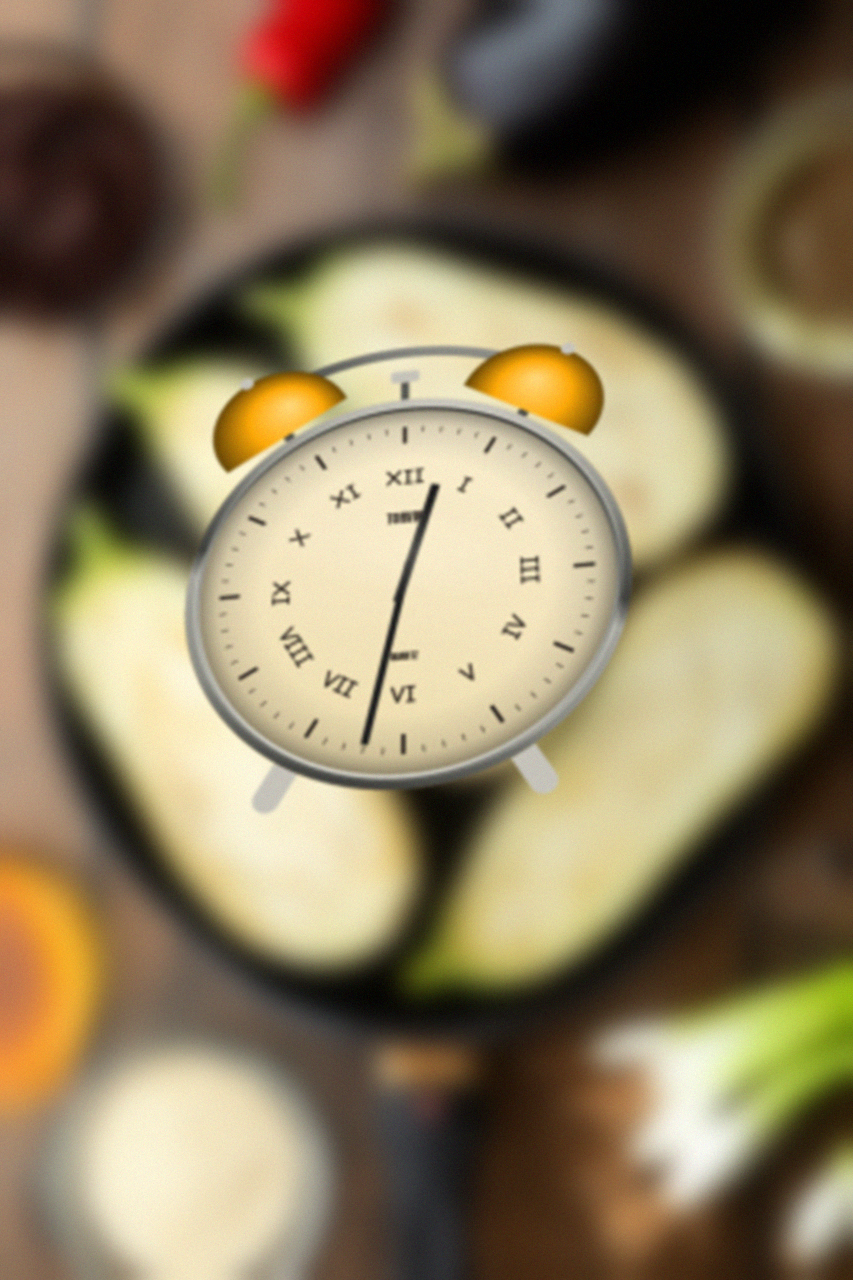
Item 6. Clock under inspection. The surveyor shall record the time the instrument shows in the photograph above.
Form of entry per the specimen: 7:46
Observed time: 12:32
